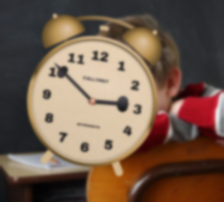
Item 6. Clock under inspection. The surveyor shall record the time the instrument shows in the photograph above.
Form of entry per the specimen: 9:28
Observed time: 2:51
